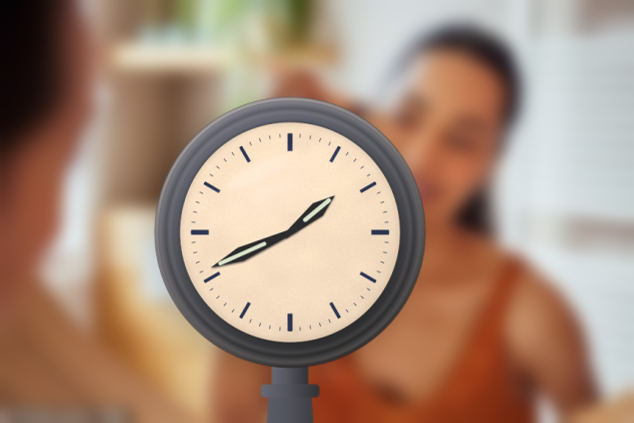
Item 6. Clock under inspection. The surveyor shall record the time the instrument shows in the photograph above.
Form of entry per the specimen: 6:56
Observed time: 1:41
